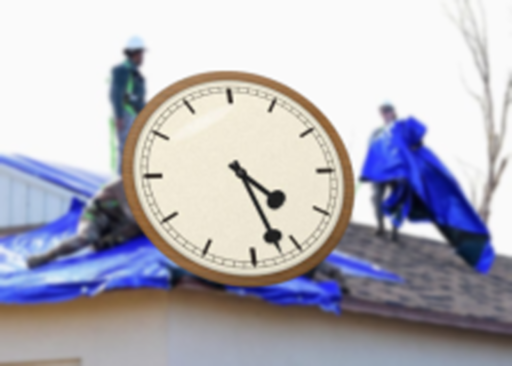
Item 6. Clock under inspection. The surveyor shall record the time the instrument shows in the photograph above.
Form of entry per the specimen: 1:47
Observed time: 4:27
